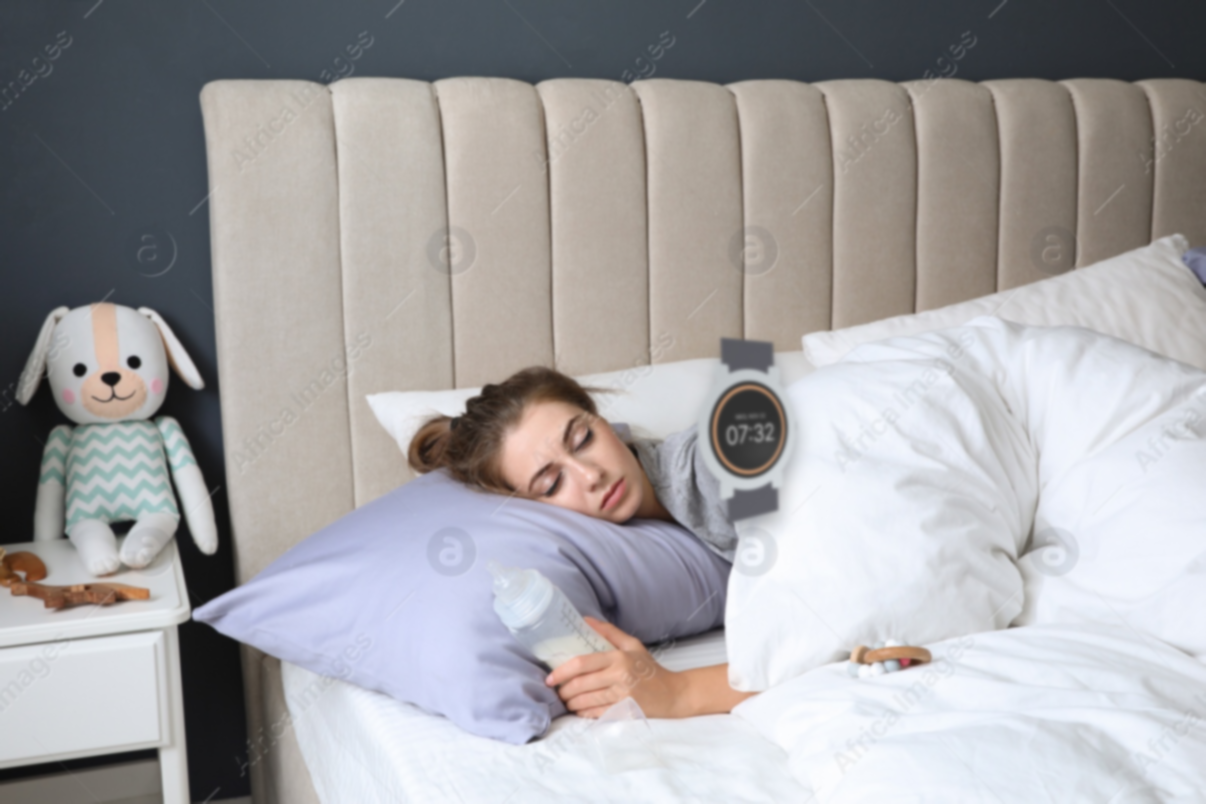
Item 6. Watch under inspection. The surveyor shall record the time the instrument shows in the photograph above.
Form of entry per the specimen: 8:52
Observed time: 7:32
